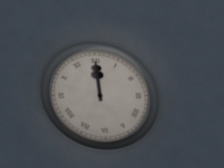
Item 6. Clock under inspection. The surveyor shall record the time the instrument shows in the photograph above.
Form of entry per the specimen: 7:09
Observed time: 12:00
